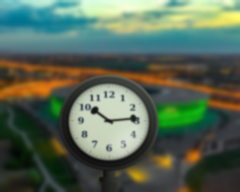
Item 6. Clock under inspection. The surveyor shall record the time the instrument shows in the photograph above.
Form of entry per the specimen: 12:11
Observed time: 10:14
